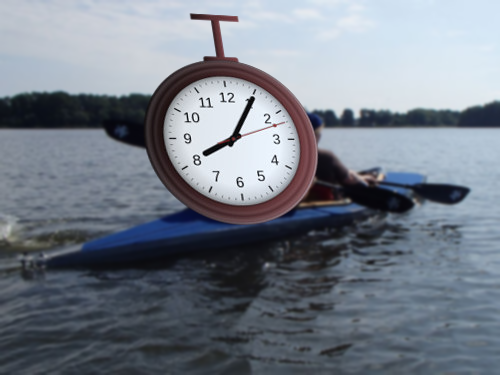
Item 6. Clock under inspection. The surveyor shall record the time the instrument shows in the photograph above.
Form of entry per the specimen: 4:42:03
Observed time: 8:05:12
